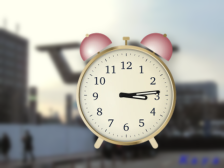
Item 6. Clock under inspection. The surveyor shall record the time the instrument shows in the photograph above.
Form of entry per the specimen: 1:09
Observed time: 3:14
